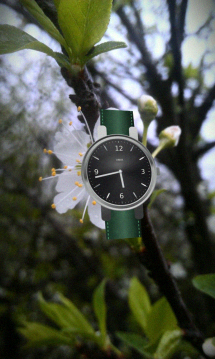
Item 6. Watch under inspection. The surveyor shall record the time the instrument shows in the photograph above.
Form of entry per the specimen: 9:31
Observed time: 5:43
